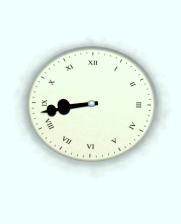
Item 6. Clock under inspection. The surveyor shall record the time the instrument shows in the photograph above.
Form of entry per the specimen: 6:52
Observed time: 8:43
